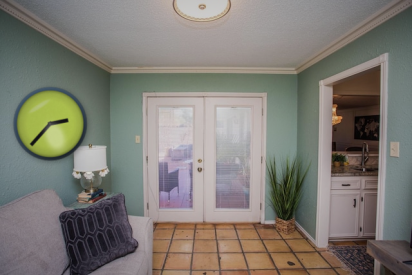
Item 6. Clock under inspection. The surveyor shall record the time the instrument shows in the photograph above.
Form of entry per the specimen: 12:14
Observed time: 2:37
